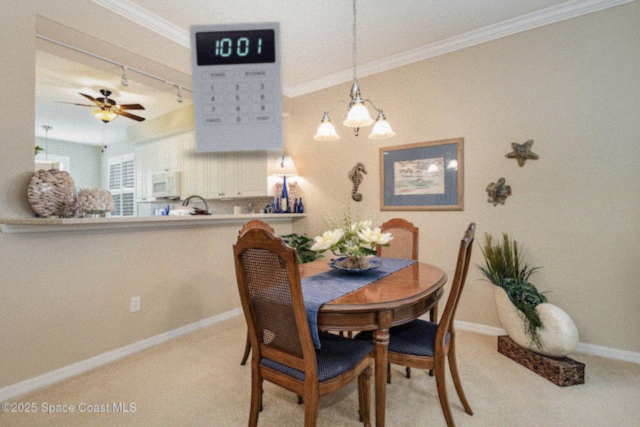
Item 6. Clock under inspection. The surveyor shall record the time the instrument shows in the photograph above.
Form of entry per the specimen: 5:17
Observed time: 10:01
